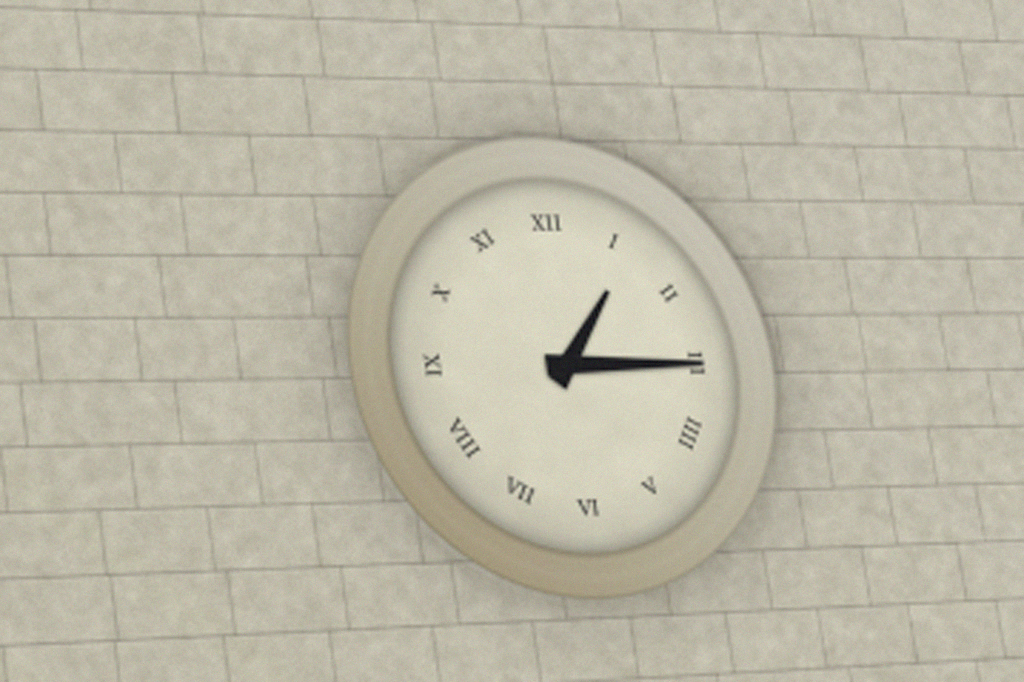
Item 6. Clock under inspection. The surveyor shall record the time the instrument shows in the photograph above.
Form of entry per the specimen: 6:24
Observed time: 1:15
